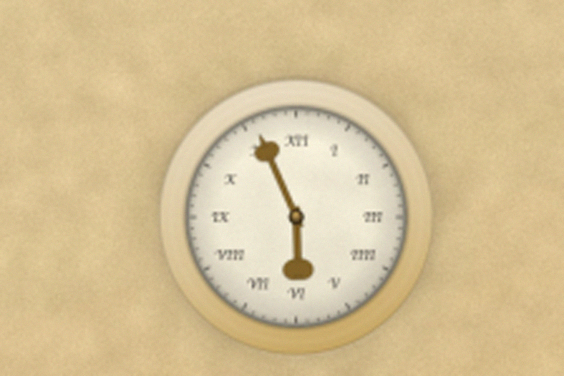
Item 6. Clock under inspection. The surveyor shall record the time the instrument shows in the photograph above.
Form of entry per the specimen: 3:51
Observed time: 5:56
